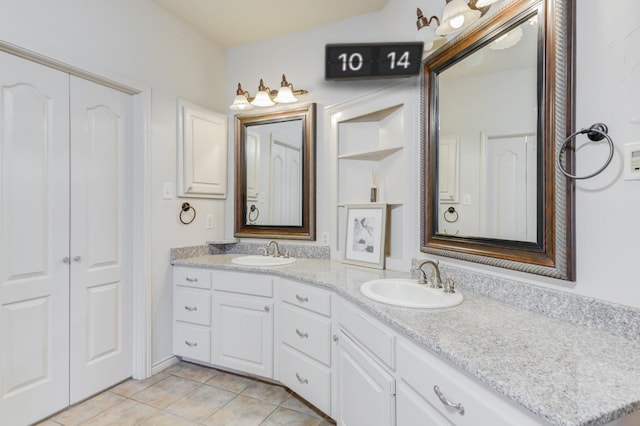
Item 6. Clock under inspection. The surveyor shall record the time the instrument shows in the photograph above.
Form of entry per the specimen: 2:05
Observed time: 10:14
